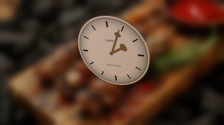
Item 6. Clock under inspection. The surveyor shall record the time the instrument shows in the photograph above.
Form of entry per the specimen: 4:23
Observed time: 2:04
